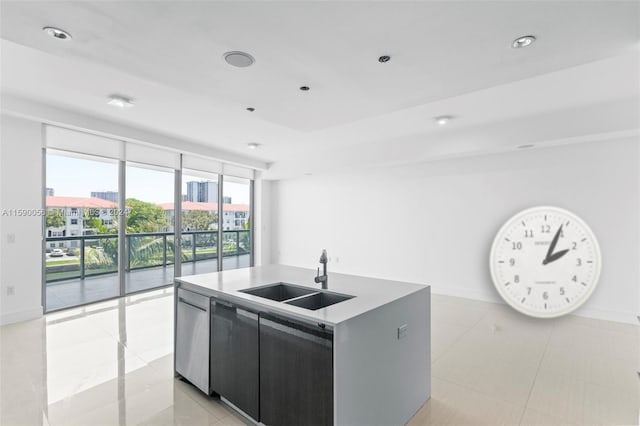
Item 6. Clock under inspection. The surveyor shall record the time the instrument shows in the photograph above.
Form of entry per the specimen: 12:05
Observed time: 2:04
